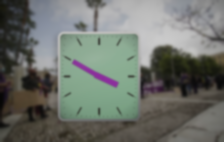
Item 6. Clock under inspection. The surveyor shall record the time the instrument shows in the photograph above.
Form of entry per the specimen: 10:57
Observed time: 3:50
